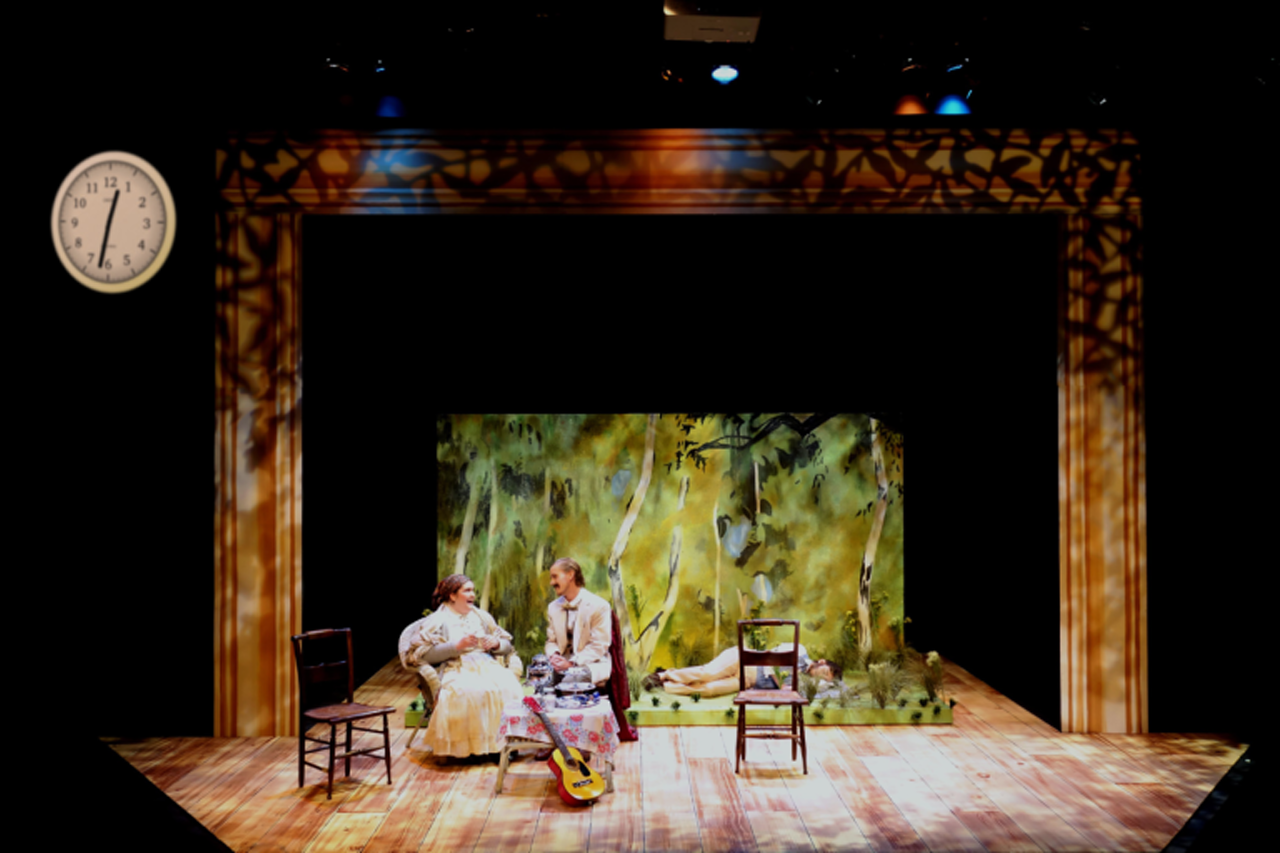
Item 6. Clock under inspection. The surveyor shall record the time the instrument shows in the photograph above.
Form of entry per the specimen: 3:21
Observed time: 12:32
